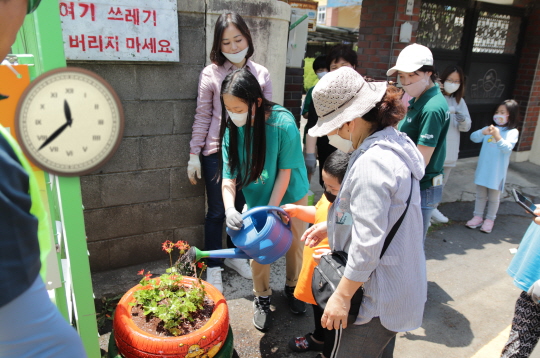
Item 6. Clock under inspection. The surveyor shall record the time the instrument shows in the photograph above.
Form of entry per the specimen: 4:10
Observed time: 11:38
